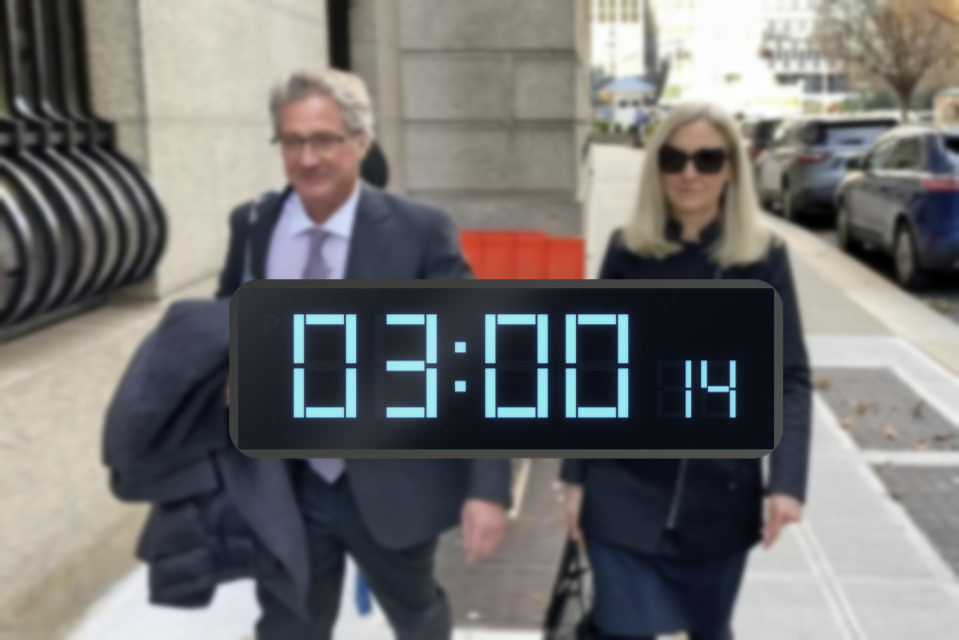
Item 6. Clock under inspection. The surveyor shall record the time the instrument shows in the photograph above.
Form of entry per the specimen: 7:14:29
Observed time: 3:00:14
